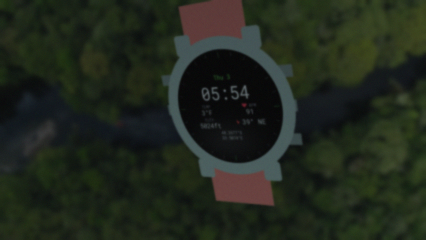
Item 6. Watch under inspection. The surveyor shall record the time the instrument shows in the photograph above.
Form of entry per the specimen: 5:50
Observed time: 5:54
